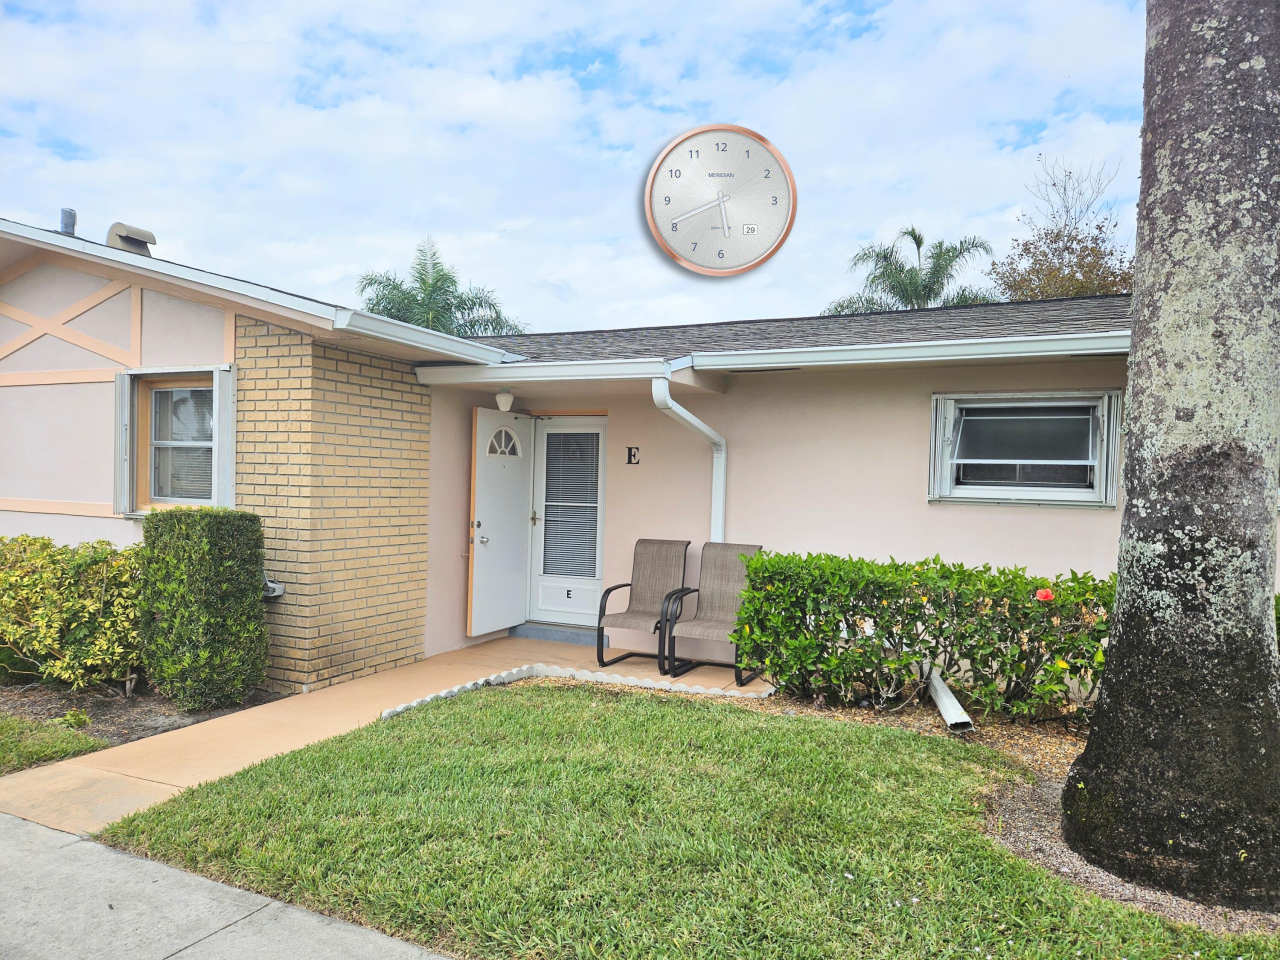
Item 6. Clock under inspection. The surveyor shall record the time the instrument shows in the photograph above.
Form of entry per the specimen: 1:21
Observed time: 5:41
